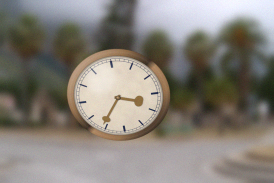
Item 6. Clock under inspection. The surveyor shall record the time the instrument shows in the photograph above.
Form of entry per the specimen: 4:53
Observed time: 3:36
